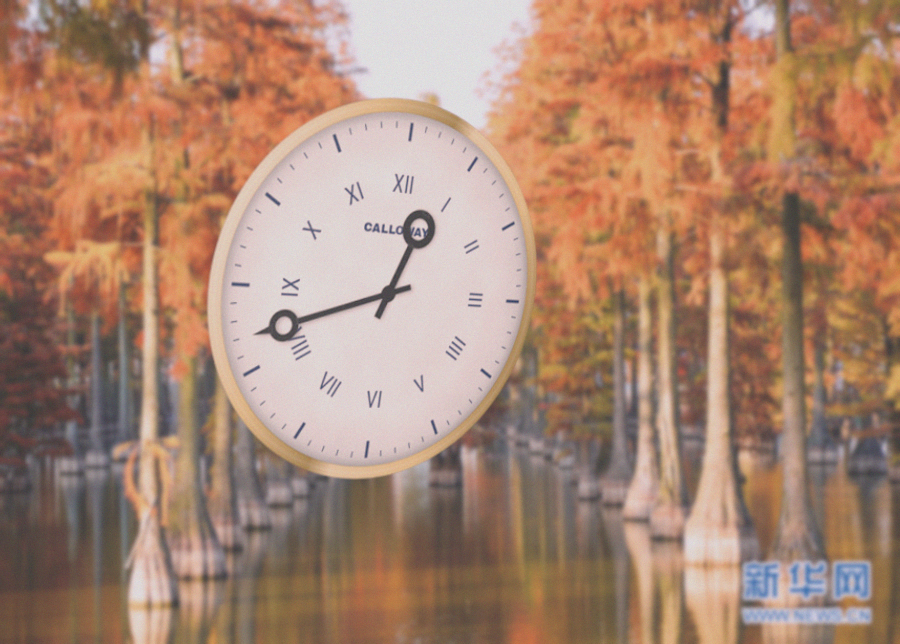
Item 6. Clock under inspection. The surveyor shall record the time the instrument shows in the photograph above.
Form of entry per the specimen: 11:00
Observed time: 12:42
